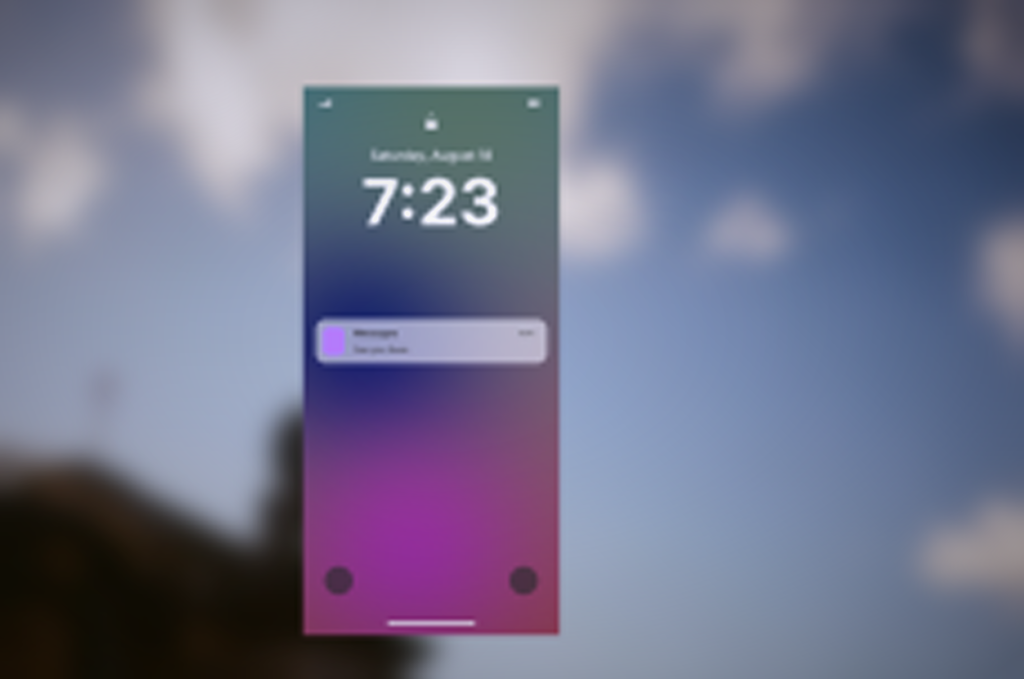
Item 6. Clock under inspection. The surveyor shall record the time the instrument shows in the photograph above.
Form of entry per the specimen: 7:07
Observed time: 7:23
